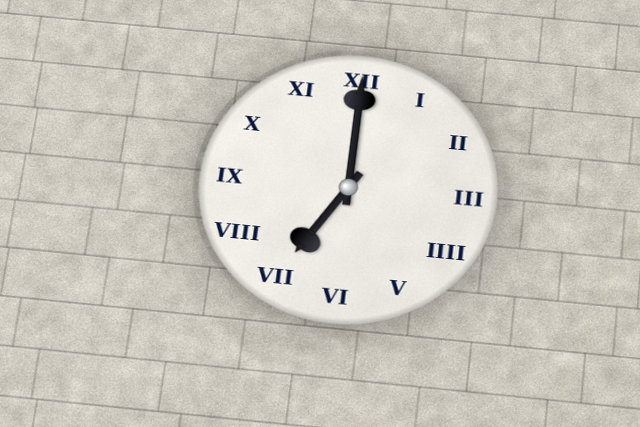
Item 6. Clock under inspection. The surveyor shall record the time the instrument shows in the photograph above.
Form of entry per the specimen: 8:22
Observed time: 7:00
